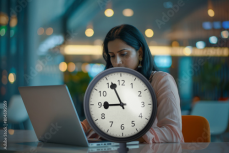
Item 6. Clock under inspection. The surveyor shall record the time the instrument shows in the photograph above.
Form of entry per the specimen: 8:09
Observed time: 8:56
